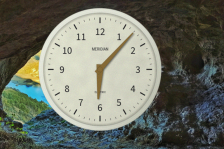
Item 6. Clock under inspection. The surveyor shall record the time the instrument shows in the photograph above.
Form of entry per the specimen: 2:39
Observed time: 6:07
